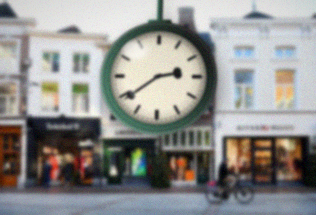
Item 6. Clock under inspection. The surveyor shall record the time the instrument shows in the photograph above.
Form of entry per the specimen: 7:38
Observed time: 2:39
